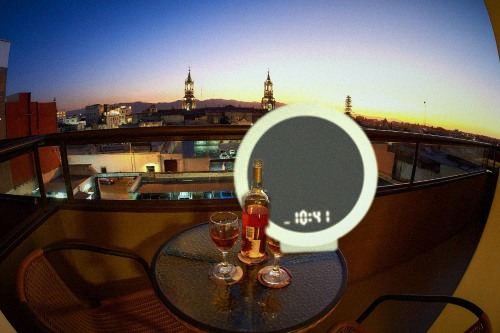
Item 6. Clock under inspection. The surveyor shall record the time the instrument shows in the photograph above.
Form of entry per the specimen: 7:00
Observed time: 10:41
